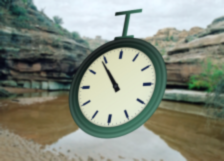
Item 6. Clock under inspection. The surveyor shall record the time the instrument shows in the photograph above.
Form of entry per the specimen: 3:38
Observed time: 10:54
